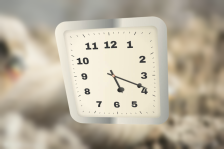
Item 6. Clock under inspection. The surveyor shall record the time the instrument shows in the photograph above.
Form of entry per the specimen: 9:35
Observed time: 5:19
